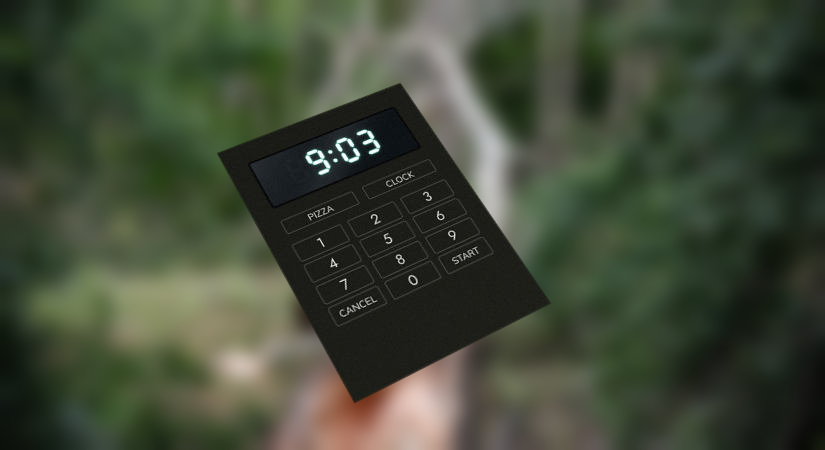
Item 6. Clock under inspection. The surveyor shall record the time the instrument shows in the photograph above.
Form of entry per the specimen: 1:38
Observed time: 9:03
